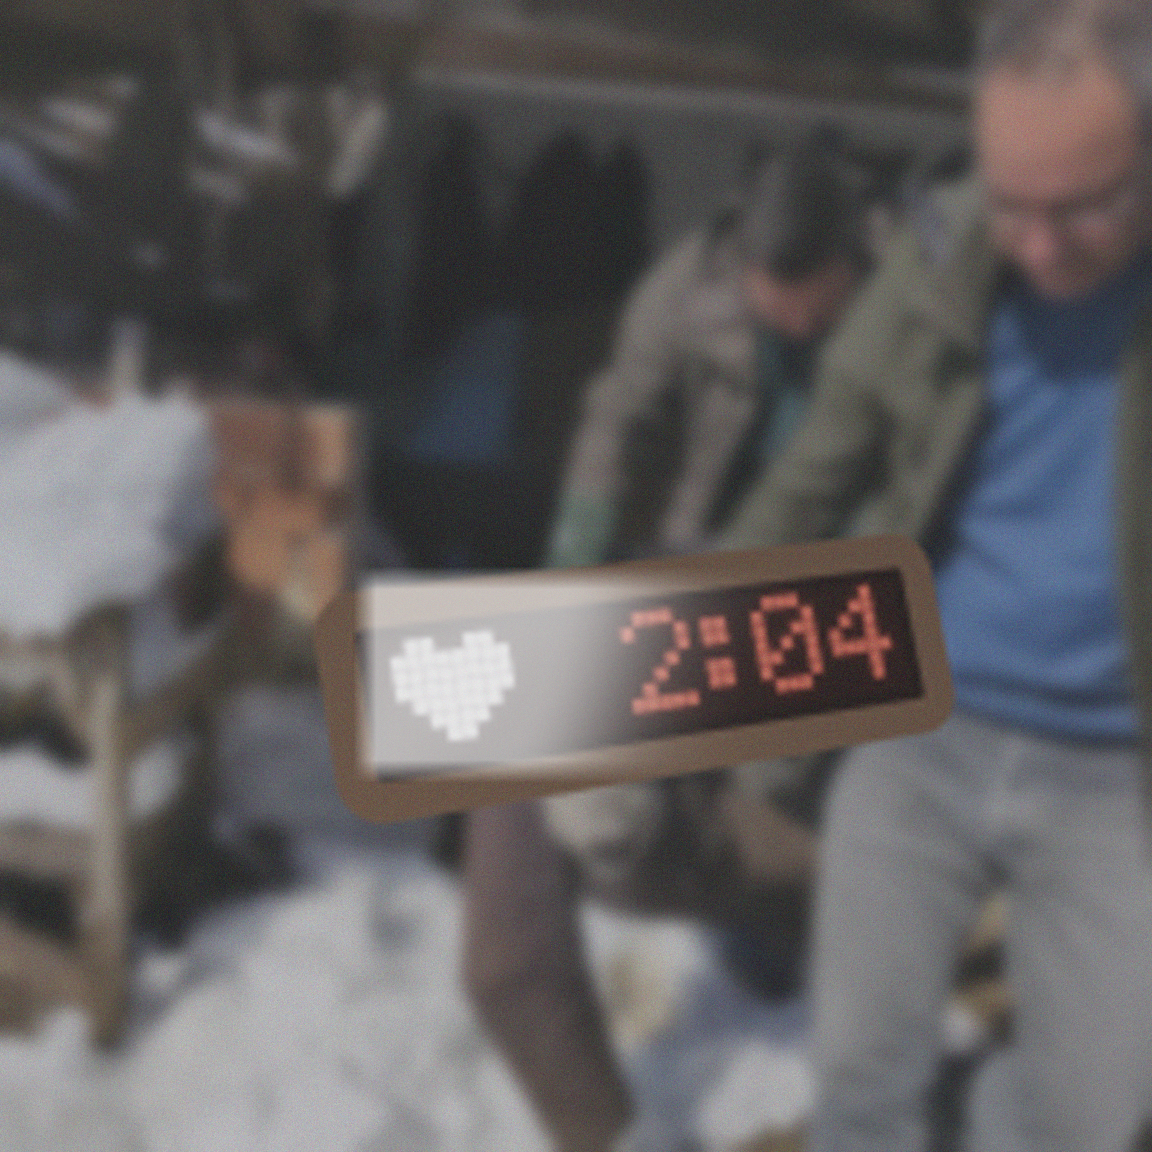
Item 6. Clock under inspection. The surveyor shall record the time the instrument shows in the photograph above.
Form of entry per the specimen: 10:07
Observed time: 2:04
